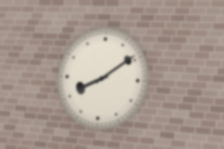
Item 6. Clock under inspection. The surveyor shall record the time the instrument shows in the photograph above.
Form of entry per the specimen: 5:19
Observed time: 8:09
